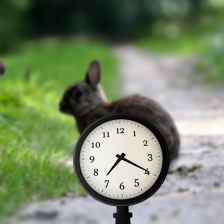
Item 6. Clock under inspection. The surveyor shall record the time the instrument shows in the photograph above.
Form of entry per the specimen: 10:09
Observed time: 7:20
